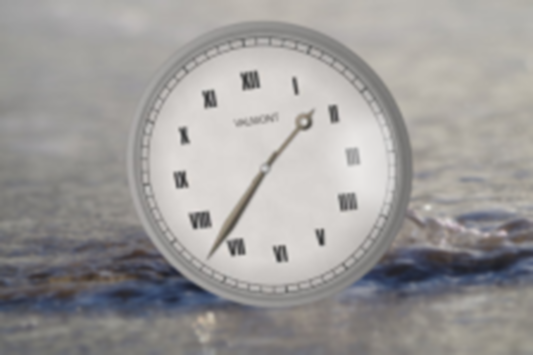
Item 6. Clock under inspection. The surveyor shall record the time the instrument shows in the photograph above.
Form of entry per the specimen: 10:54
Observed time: 1:37
